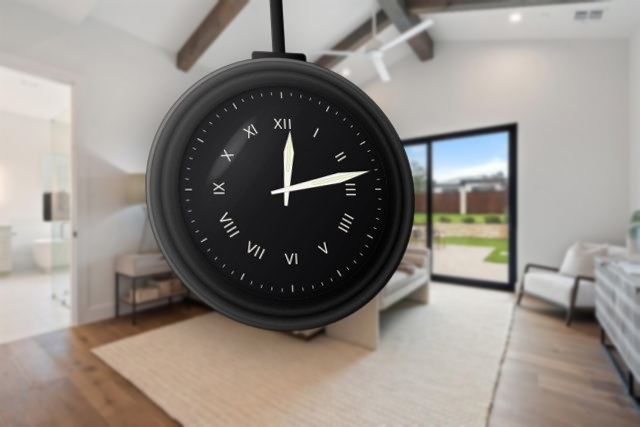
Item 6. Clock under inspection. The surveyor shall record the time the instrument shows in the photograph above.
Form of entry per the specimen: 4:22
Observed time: 12:13
